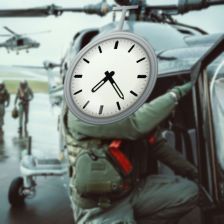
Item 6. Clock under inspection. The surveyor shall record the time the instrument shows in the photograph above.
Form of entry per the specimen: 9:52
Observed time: 7:23
